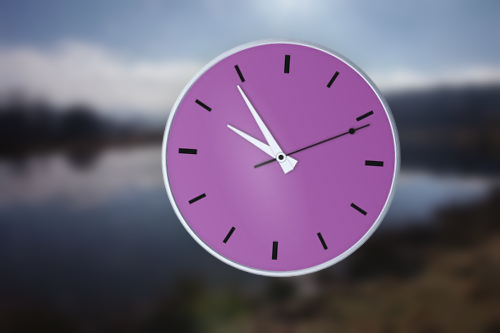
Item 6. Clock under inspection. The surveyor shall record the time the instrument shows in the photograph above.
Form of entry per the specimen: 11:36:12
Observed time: 9:54:11
